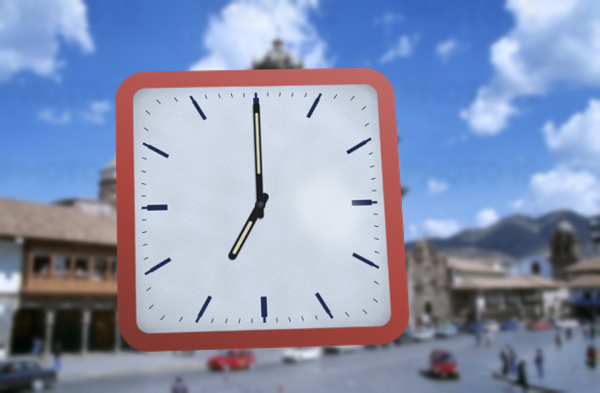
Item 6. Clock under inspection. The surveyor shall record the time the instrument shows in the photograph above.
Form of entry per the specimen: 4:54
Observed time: 7:00
